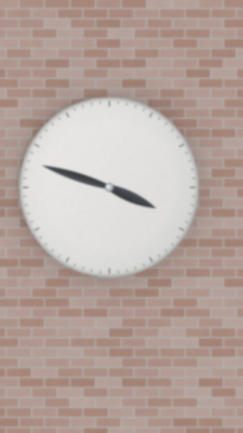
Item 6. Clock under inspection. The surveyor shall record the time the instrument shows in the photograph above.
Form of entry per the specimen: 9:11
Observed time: 3:48
